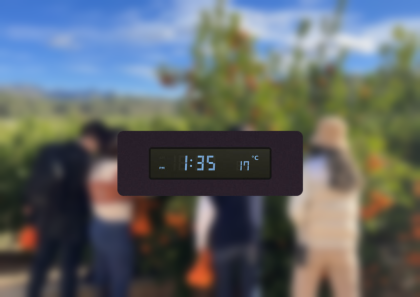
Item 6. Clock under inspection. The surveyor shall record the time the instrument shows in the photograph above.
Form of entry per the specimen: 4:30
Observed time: 1:35
